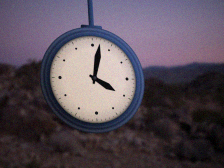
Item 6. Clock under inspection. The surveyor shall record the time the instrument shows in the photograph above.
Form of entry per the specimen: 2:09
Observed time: 4:02
